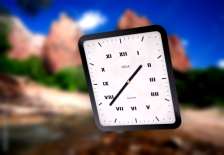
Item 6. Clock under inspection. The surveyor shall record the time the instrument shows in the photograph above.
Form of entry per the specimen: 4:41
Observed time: 1:38
